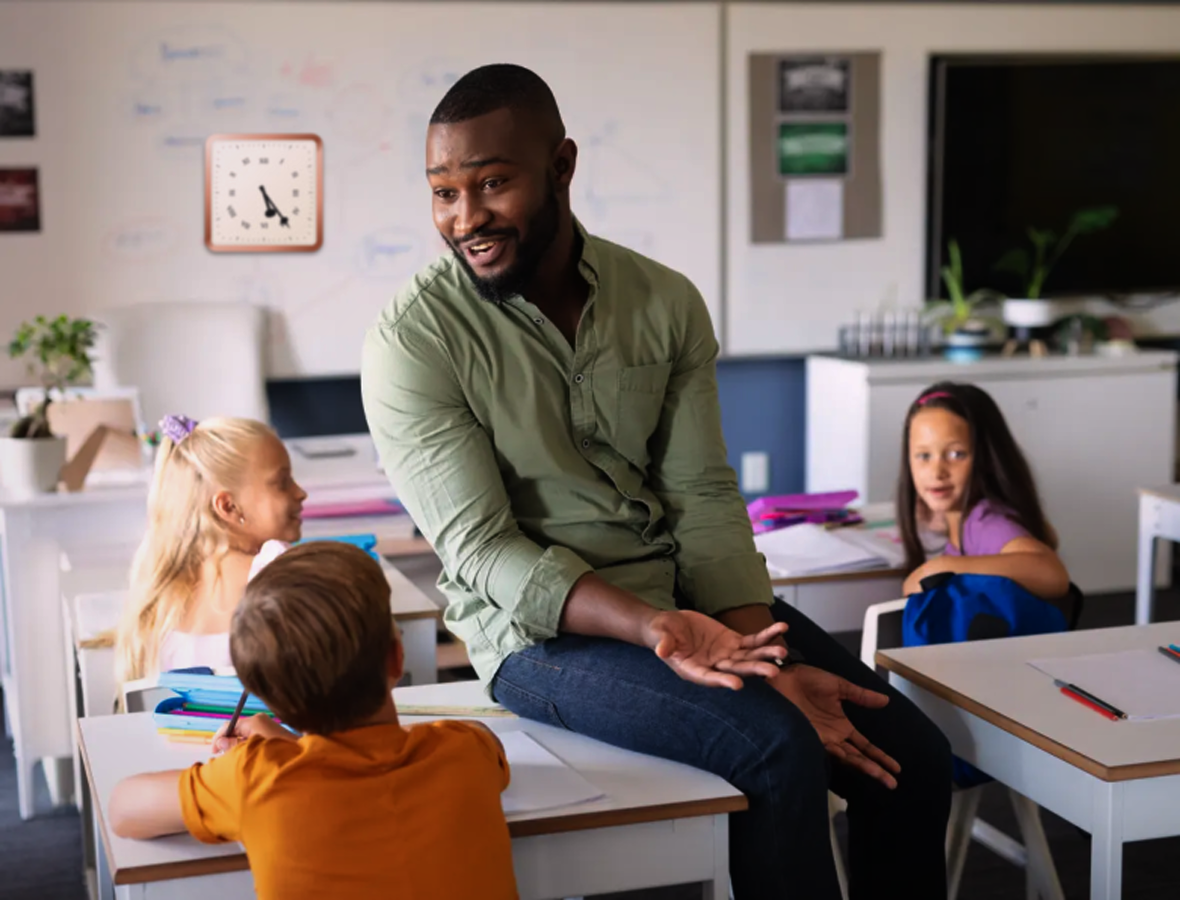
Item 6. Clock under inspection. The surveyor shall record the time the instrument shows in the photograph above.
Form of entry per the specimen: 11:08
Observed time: 5:24
